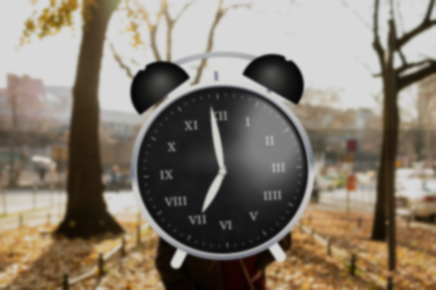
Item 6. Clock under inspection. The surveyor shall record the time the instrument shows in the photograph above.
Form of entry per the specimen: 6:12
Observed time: 6:59
